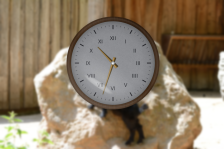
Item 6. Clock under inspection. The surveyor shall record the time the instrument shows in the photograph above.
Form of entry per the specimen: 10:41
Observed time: 10:33
